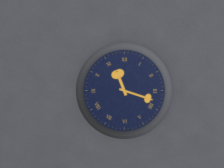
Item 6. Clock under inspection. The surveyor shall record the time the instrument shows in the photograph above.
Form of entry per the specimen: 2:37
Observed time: 11:18
